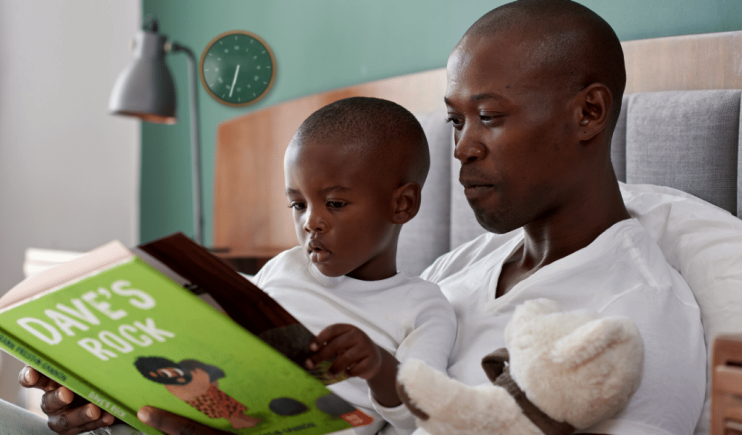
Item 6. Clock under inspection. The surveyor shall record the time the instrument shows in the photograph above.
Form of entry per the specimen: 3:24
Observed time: 6:33
